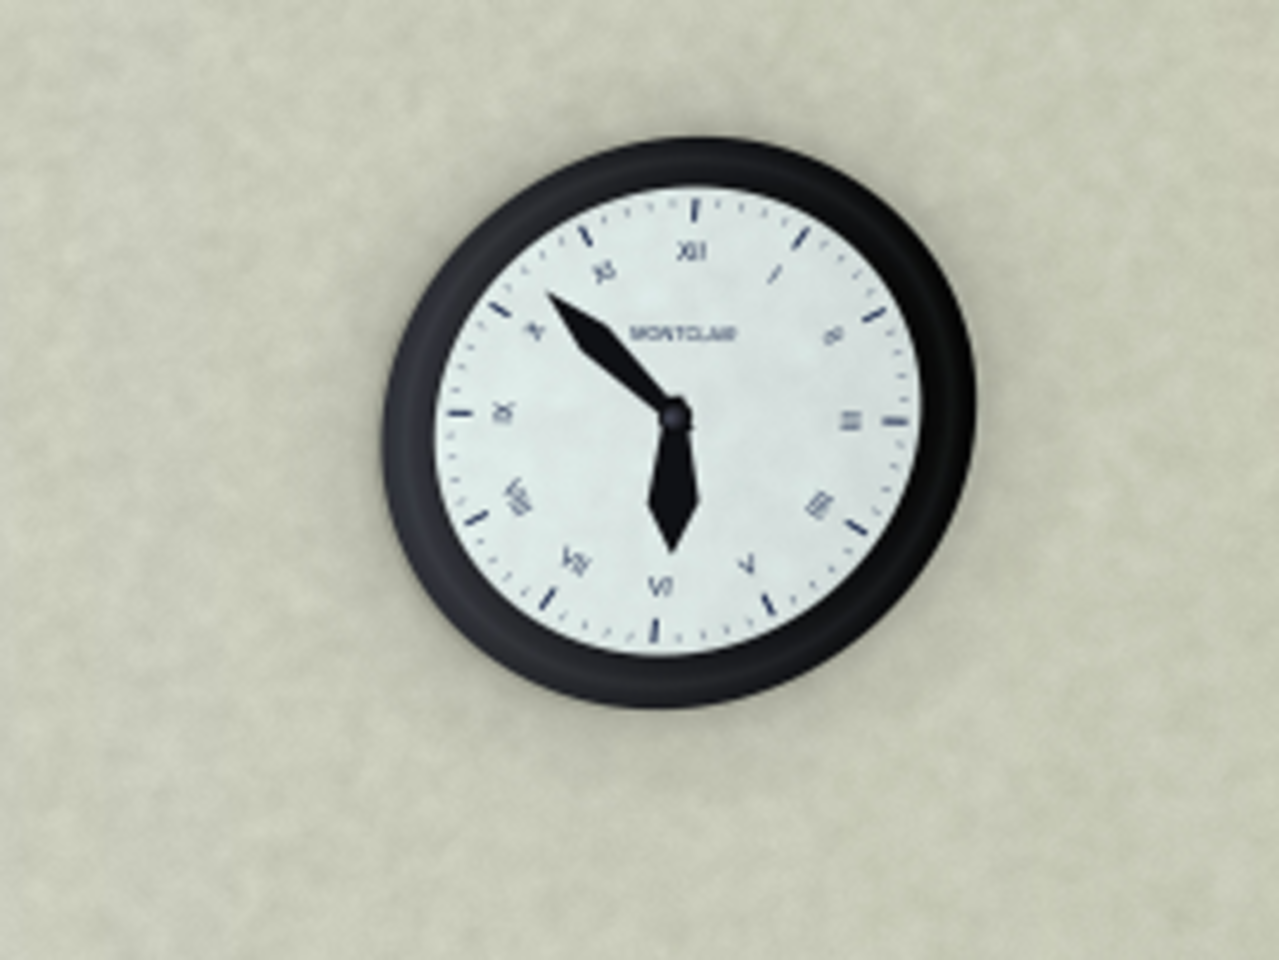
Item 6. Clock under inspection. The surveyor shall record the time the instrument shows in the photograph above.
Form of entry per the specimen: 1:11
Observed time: 5:52
